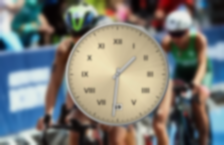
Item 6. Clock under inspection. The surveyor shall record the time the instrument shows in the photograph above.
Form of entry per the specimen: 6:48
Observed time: 1:31
